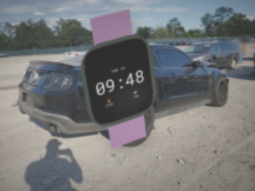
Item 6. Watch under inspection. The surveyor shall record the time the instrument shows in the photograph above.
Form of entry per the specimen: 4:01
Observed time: 9:48
